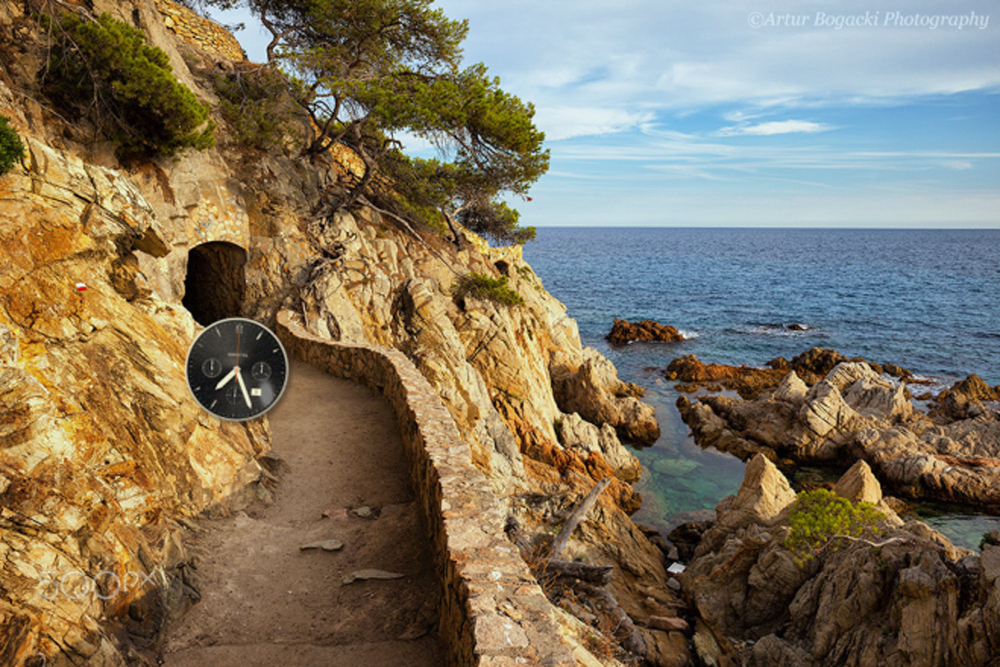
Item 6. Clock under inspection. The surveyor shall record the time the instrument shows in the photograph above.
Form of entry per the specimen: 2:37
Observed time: 7:26
